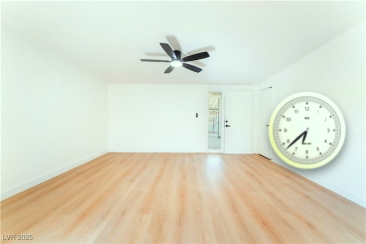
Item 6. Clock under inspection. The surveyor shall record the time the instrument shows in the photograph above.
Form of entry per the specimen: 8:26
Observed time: 6:38
